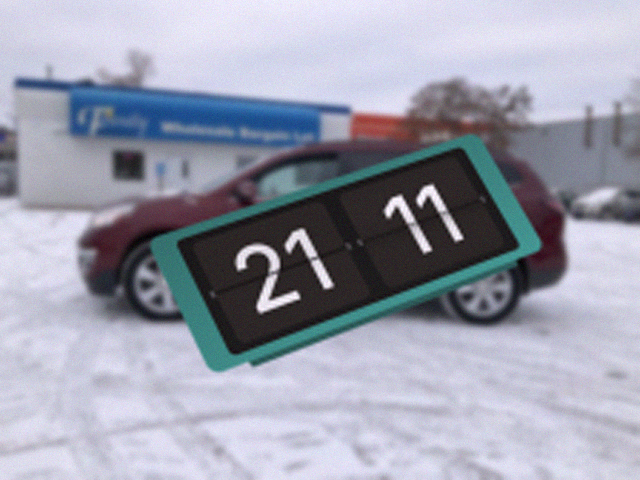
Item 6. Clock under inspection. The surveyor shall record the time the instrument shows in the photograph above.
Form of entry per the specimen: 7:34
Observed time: 21:11
